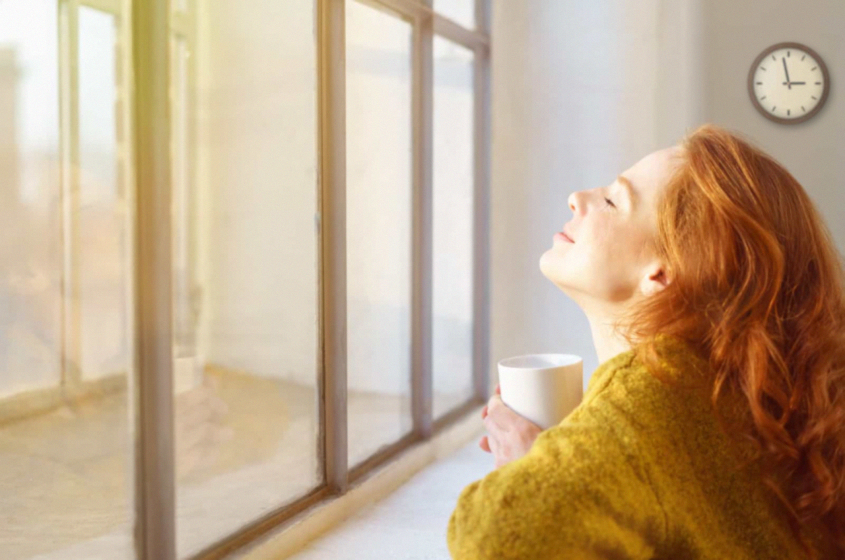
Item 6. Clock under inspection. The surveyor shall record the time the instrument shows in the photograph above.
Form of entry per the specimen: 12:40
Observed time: 2:58
